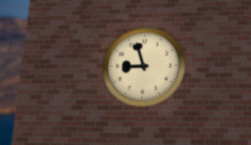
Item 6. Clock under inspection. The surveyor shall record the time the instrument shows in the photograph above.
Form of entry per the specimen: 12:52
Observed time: 8:57
